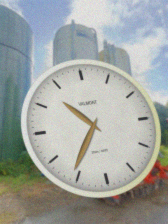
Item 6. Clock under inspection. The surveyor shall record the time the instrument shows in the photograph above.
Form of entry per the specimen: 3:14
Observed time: 10:36
